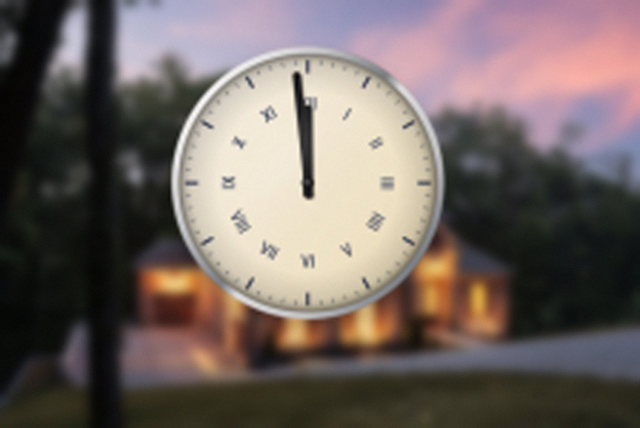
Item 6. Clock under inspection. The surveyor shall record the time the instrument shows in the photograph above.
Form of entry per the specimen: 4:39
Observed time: 11:59
